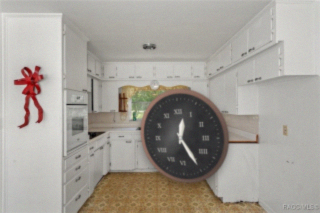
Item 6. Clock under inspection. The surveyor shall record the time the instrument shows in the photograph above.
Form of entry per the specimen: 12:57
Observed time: 12:25
